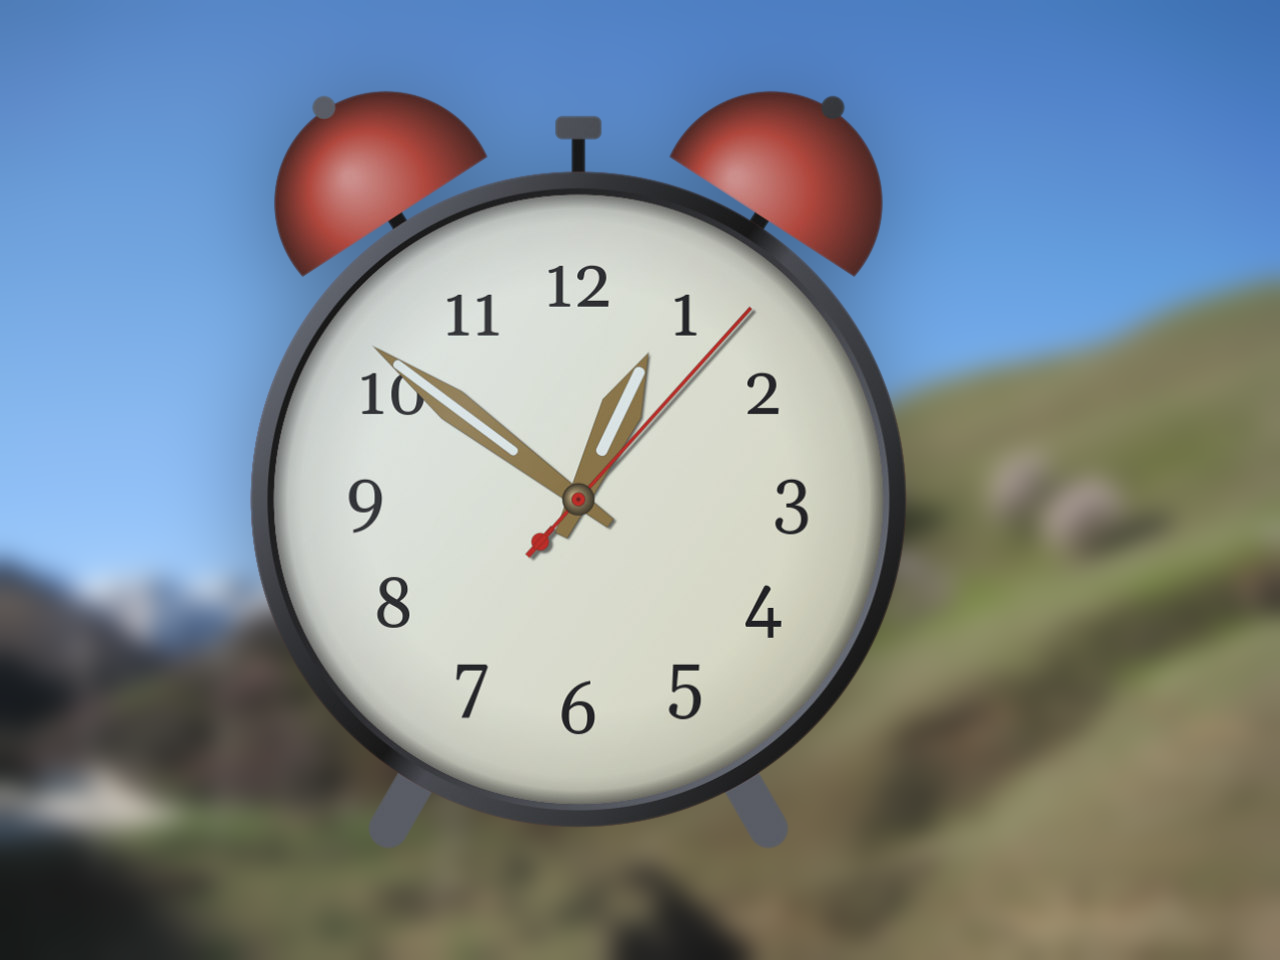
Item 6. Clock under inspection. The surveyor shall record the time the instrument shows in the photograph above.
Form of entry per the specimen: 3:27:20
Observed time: 12:51:07
